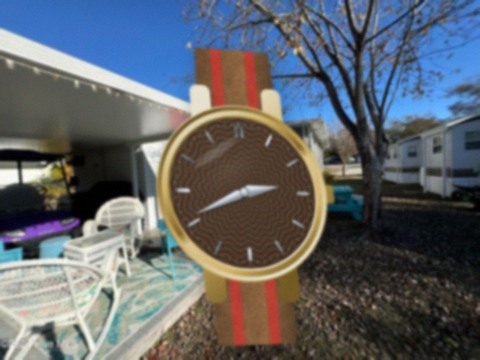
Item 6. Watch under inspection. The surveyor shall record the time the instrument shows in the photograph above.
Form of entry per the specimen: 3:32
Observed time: 2:41
